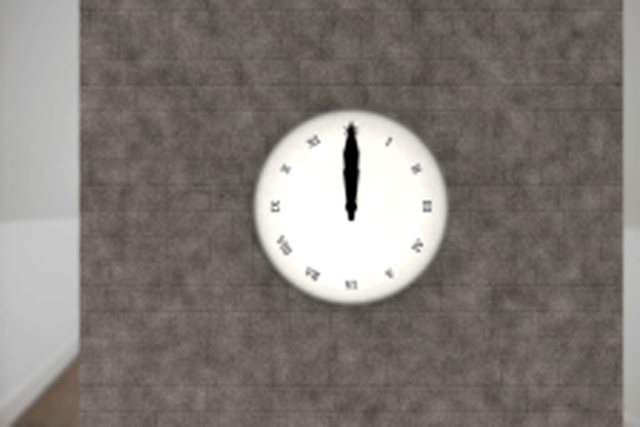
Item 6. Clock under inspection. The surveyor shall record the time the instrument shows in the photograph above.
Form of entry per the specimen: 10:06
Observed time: 12:00
